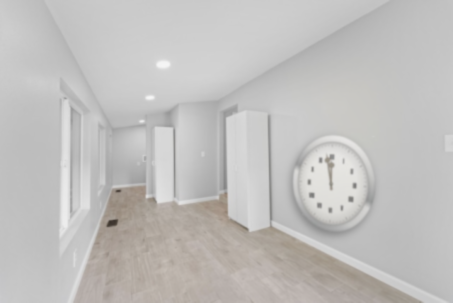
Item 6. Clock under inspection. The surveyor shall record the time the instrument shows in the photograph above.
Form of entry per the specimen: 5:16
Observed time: 11:58
